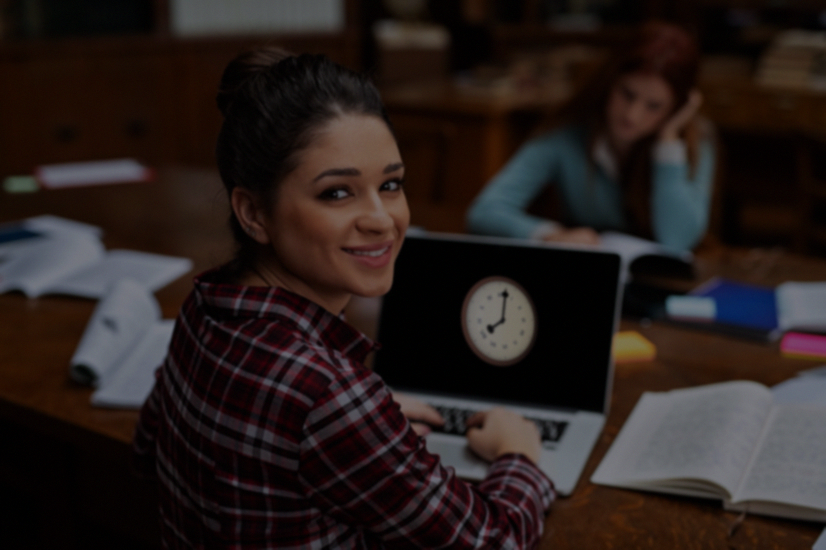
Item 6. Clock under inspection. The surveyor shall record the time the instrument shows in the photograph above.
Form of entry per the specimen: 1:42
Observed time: 8:02
